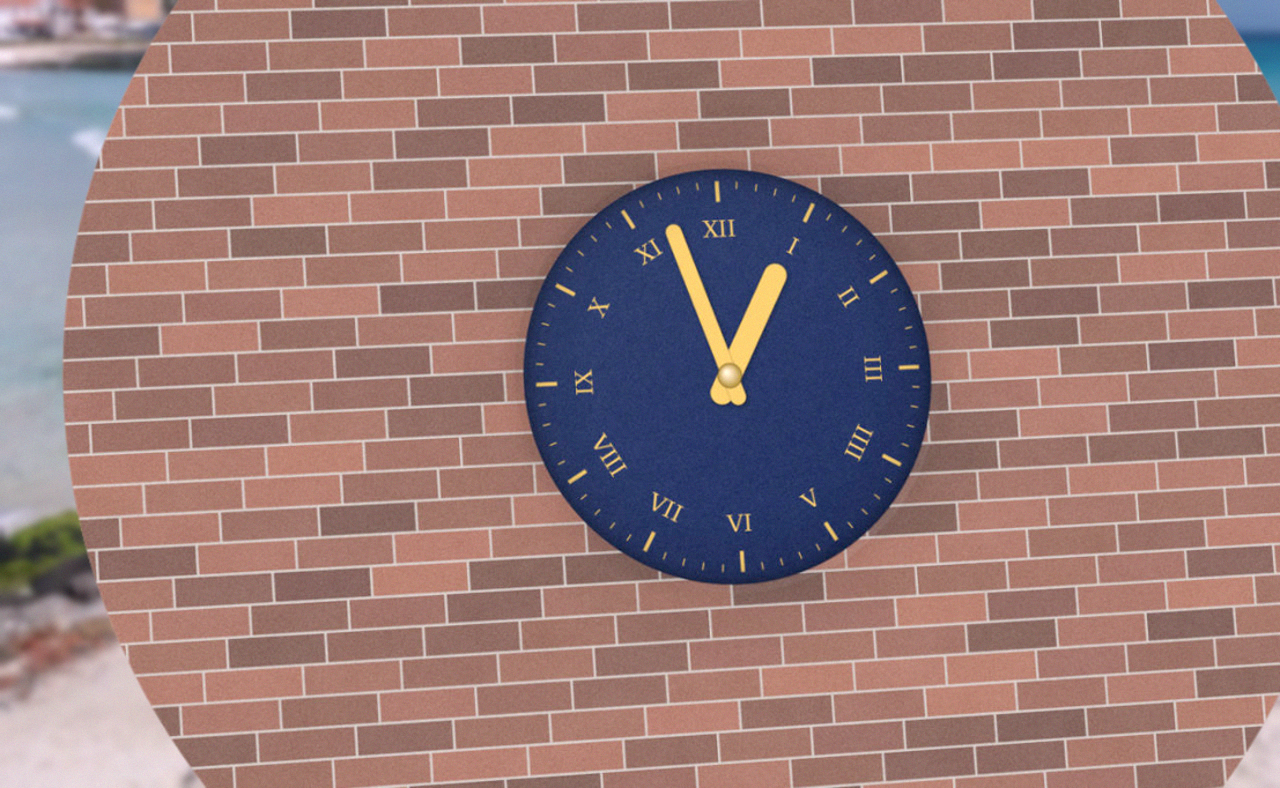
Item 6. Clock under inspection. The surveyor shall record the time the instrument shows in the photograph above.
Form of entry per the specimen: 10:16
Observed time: 12:57
